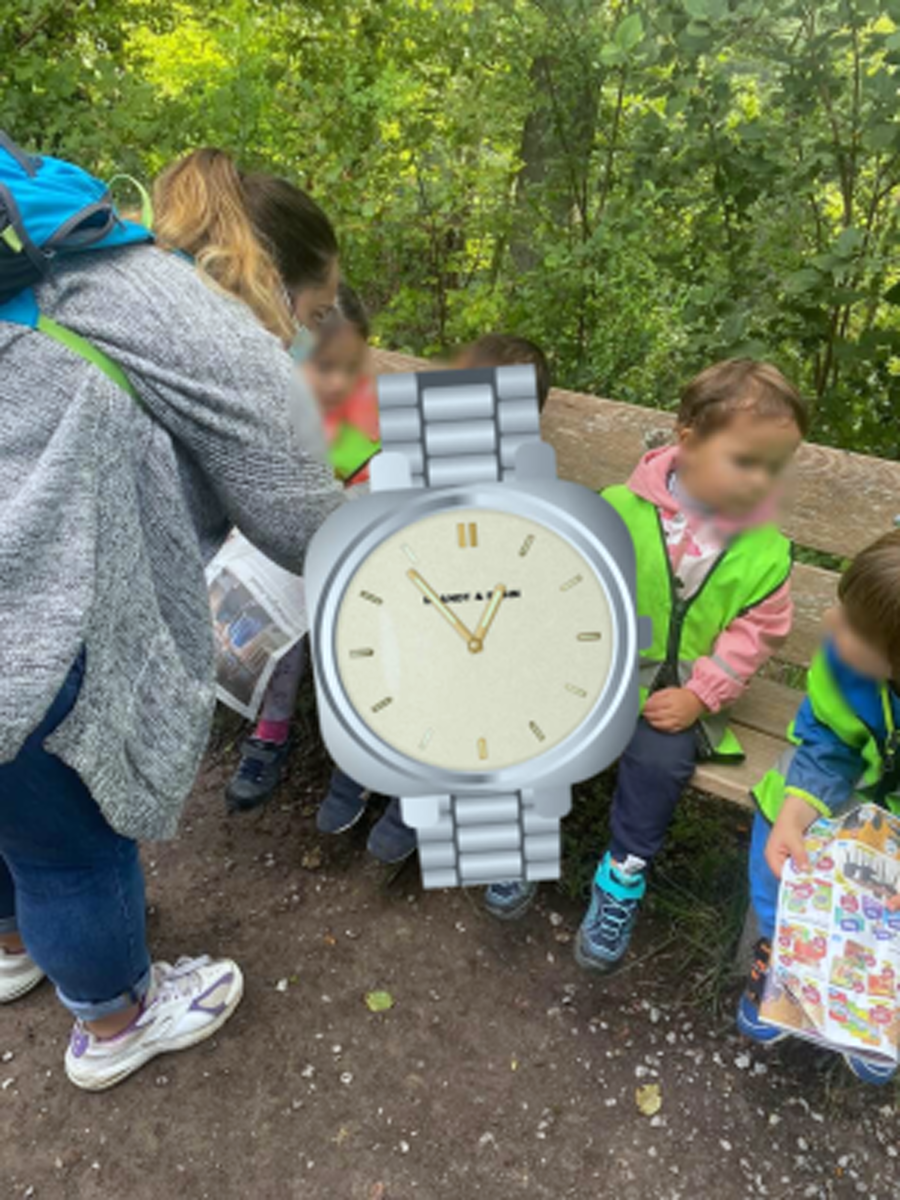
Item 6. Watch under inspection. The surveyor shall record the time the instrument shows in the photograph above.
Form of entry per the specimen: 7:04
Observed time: 12:54
